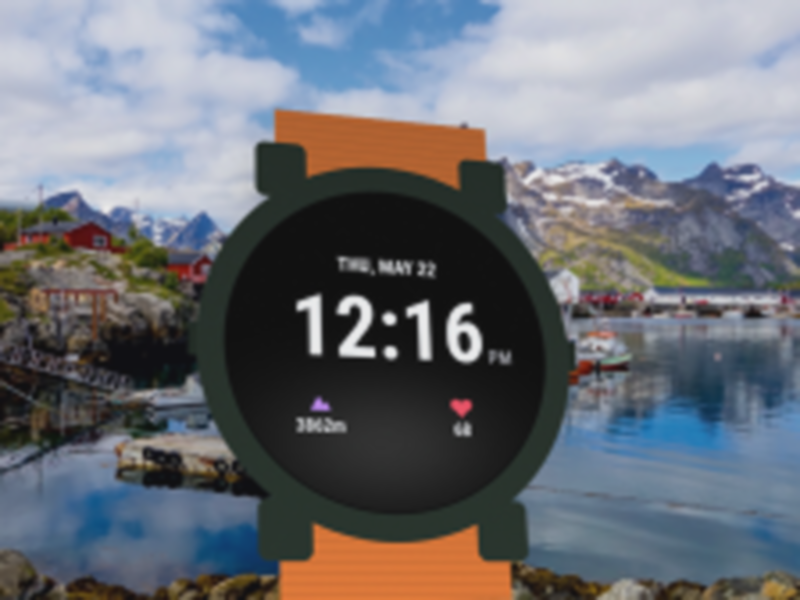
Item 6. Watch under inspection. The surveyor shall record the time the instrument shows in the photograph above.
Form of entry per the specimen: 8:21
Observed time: 12:16
